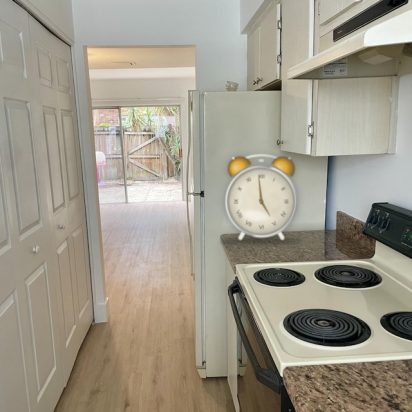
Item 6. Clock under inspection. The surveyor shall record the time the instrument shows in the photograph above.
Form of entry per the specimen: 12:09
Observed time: 4:59
